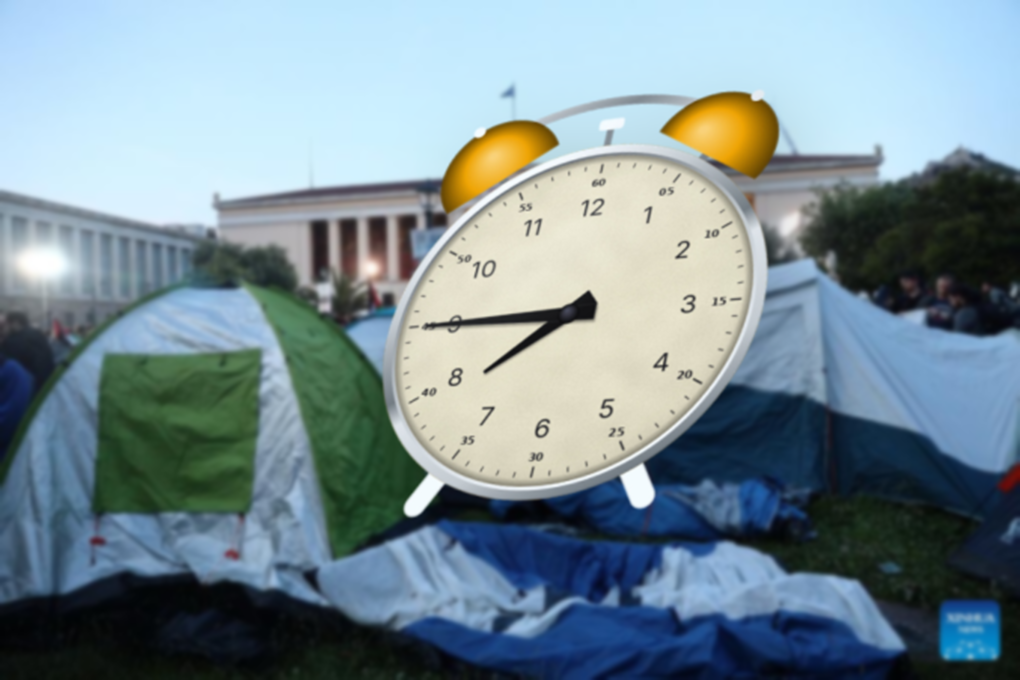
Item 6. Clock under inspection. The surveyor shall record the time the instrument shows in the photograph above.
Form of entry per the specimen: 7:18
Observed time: 7:45
